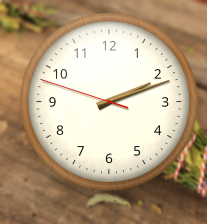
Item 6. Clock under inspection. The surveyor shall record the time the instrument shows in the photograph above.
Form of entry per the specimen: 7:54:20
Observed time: 2:11:48
